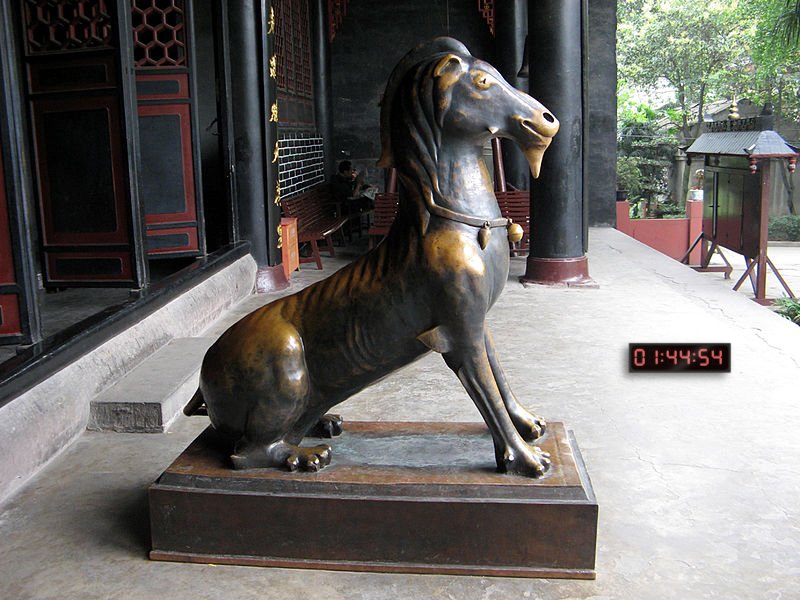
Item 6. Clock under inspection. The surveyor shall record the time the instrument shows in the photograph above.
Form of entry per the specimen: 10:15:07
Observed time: 1:44:54
